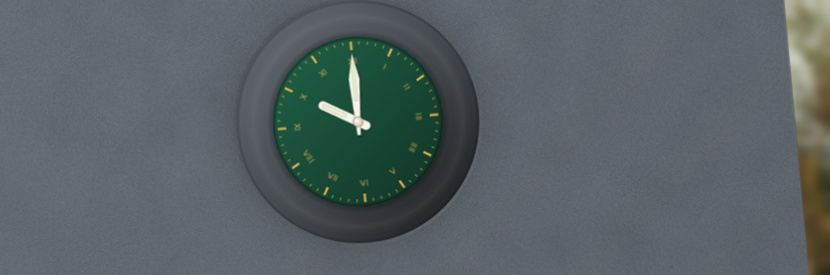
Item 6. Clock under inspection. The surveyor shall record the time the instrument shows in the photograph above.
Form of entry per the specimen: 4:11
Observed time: 10:00
